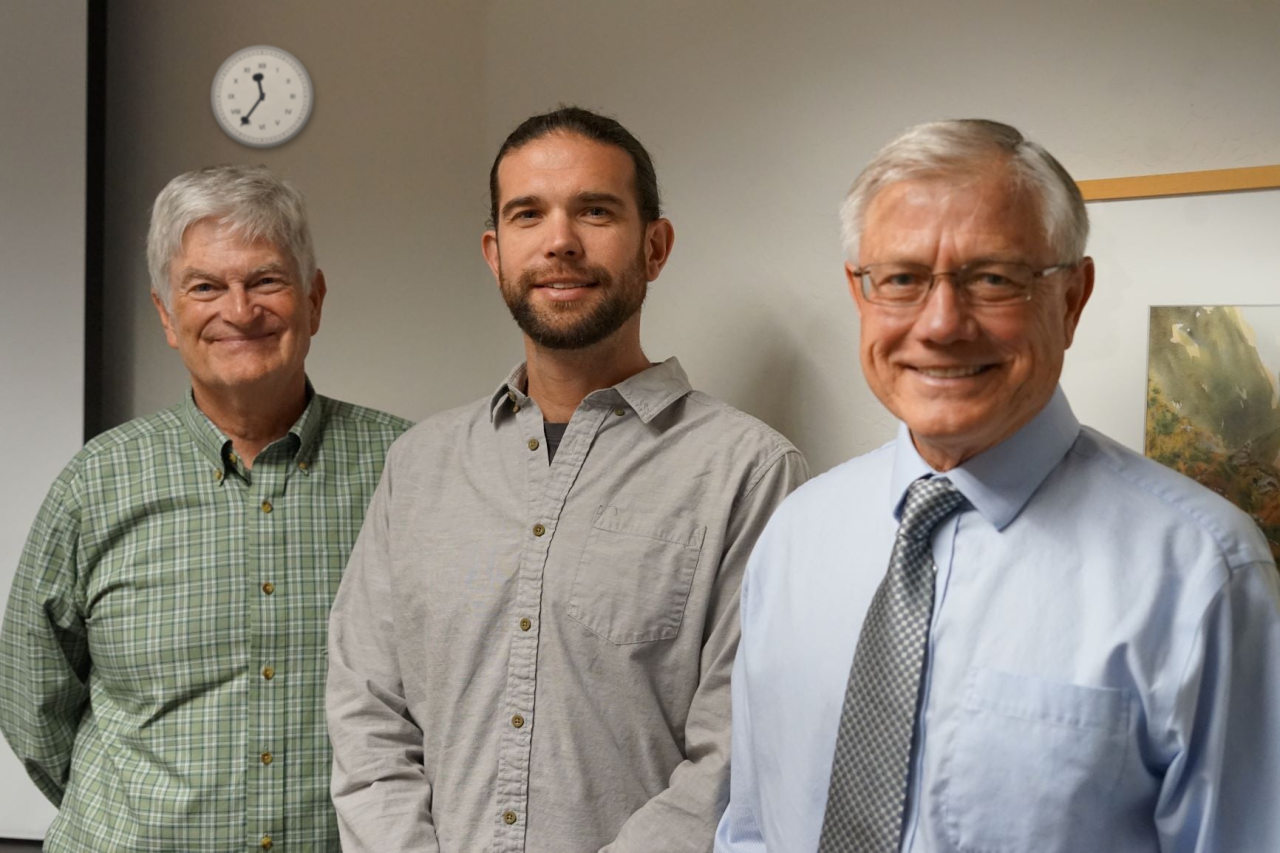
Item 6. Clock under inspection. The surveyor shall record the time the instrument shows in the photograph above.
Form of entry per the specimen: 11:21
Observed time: 11:36
